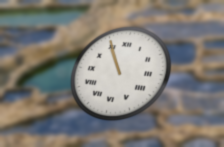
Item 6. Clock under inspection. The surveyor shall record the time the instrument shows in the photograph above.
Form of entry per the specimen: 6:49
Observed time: 10:55
